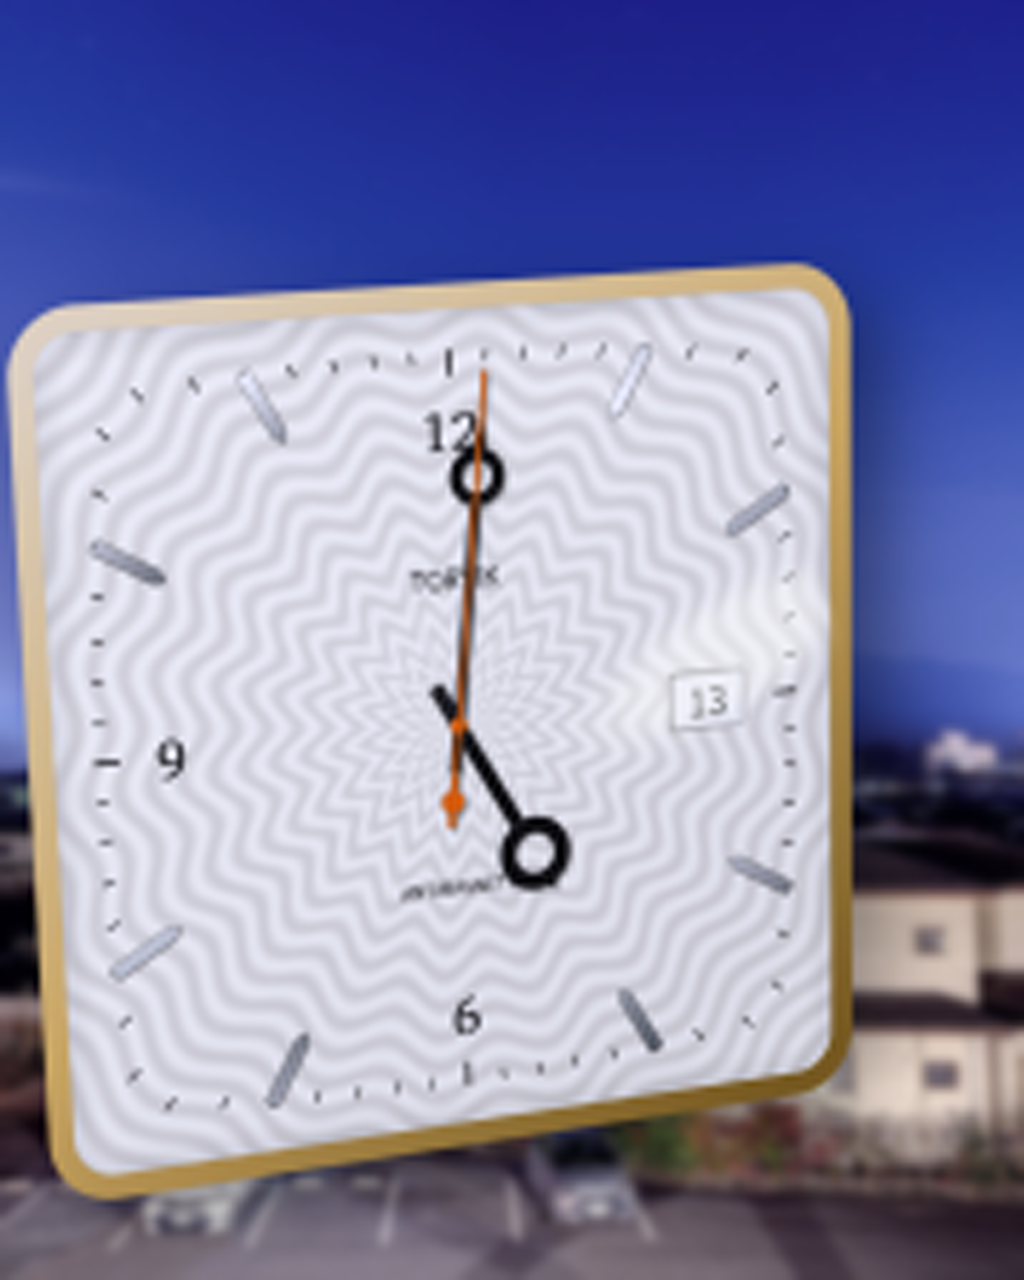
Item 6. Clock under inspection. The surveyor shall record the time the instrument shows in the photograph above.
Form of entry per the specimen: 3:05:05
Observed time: 5:01:01
